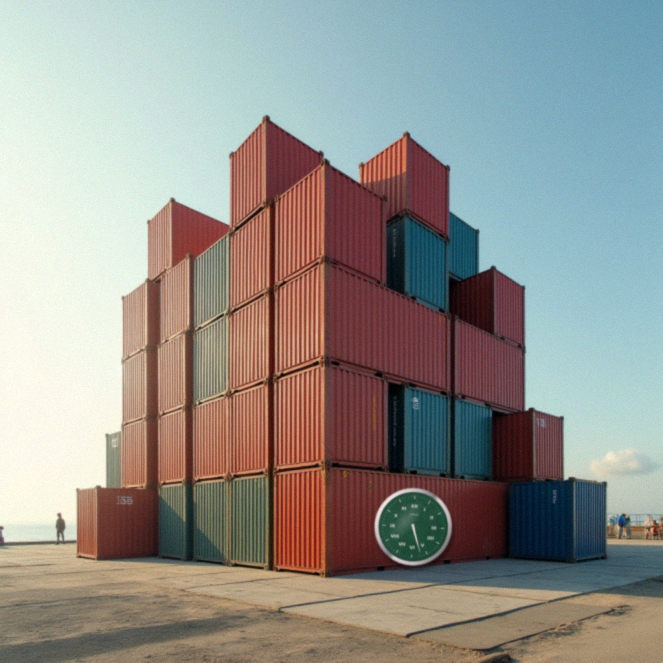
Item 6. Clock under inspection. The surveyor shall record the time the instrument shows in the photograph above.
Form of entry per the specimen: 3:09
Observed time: 5:27
